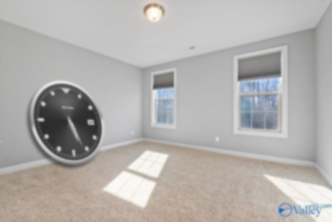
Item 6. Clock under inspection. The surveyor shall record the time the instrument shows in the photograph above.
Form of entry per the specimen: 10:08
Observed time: 5:26
